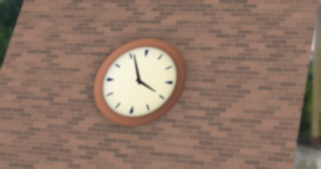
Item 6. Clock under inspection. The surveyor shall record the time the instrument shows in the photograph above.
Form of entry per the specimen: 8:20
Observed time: 3:56
